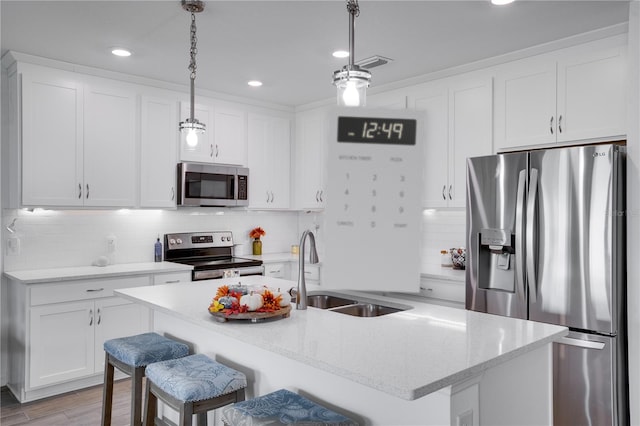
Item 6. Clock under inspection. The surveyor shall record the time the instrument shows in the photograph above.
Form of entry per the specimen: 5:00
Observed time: 12:49
